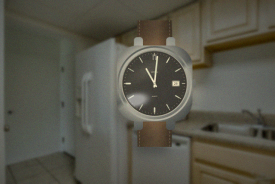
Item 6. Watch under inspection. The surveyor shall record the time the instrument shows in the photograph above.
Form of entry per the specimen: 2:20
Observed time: 11:01
